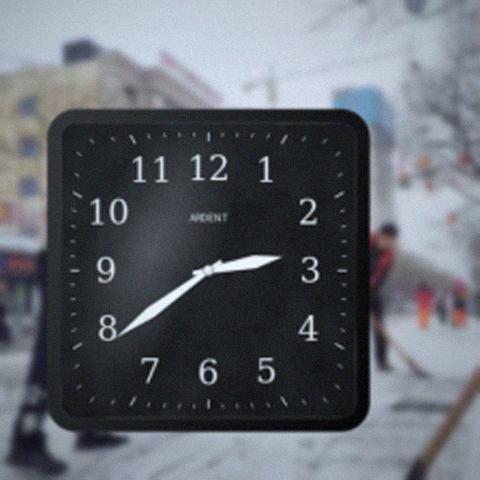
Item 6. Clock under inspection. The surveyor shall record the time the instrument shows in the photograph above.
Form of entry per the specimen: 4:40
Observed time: 2:39
